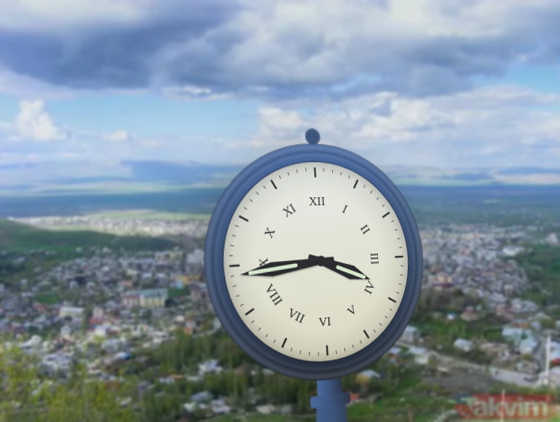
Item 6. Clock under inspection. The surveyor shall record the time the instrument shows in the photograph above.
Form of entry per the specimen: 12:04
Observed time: 3:44
